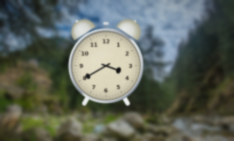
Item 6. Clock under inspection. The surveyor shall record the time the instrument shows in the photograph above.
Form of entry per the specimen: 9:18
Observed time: 3:40
